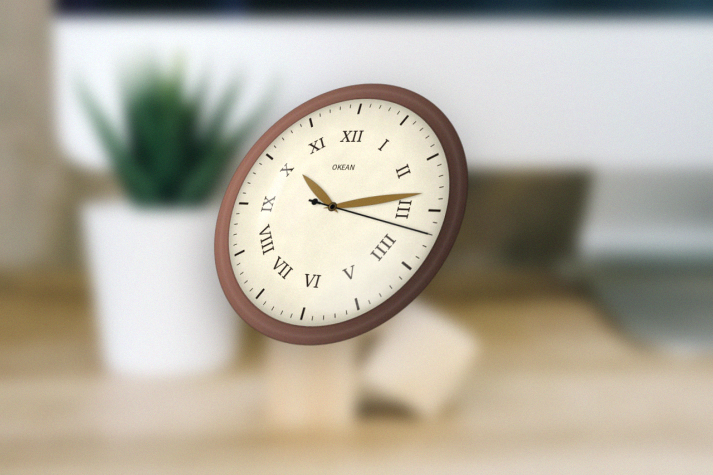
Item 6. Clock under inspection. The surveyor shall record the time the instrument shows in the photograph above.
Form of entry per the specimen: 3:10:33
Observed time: 10:13:17
